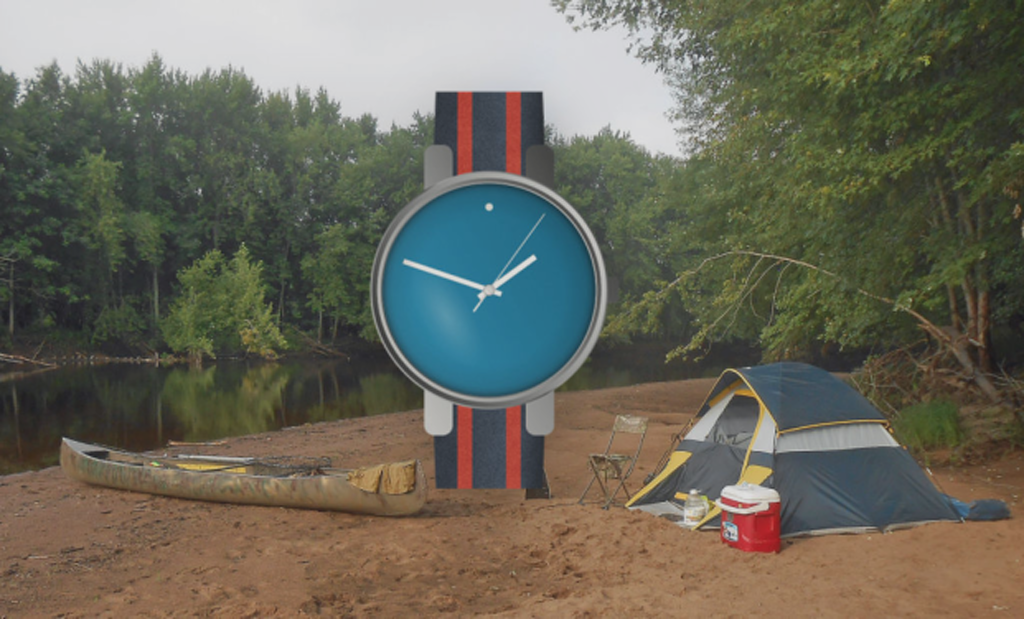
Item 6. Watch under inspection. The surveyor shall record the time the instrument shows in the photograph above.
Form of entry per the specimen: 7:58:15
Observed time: 1:48:06
